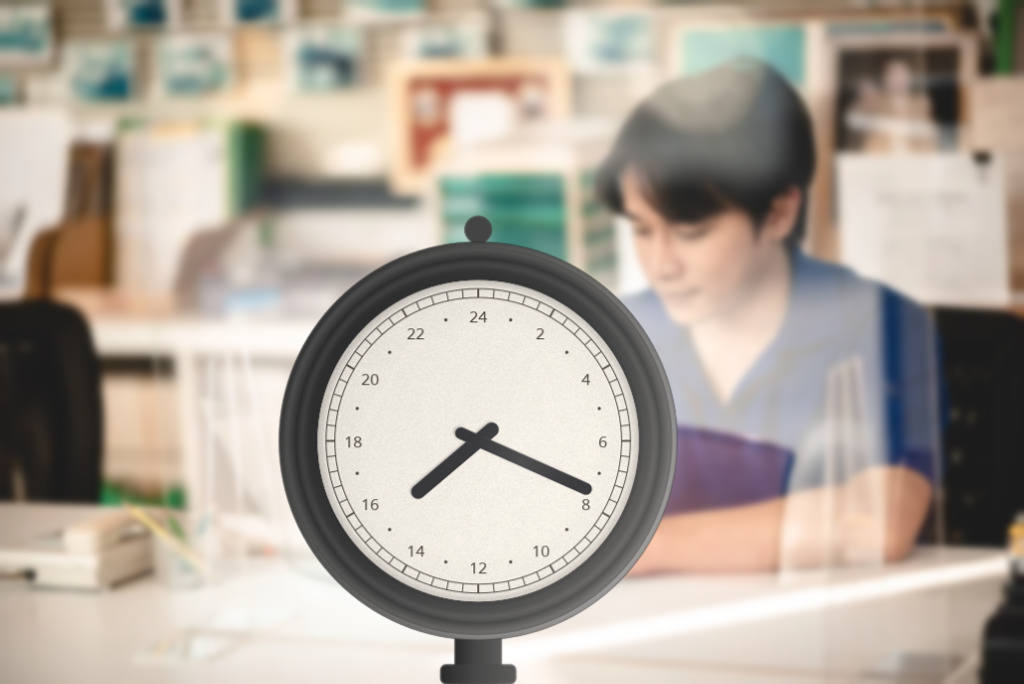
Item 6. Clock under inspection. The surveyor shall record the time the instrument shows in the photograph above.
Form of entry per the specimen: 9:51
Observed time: 15:19
